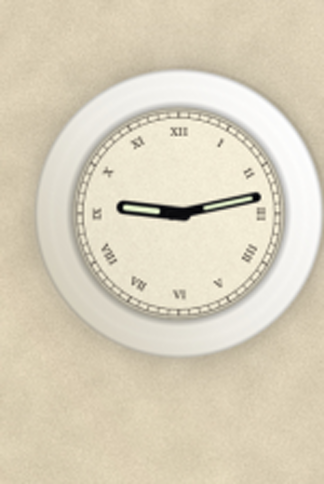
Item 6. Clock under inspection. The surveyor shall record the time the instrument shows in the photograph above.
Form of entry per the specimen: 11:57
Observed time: 9:13
